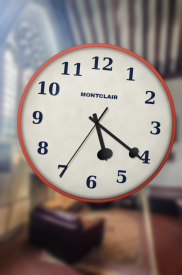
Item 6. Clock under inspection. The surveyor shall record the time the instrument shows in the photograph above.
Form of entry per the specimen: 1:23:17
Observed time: 5:20:35
